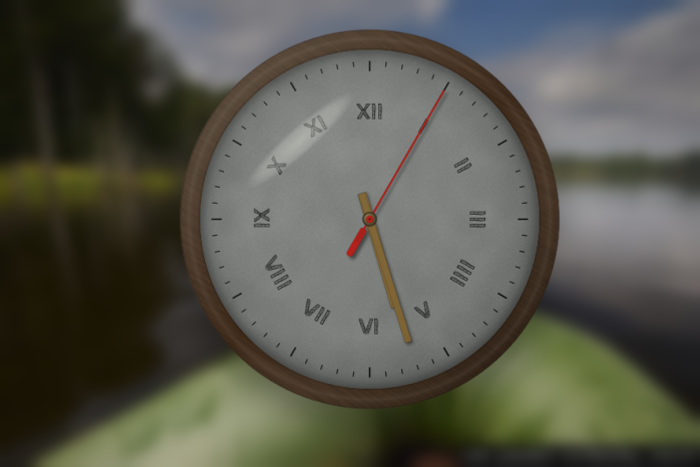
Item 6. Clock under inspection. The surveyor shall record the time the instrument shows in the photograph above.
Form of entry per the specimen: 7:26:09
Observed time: 5:27:05
